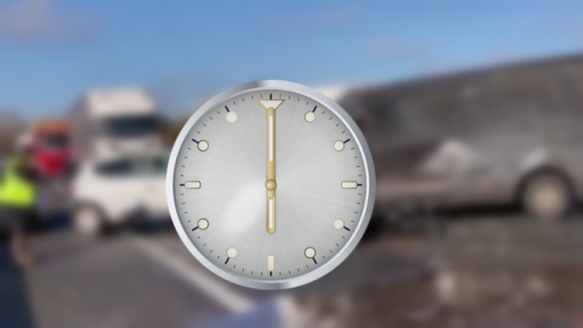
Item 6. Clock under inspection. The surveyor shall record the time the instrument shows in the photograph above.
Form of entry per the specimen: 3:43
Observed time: 6:00
